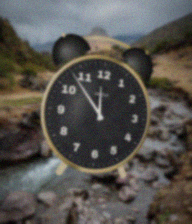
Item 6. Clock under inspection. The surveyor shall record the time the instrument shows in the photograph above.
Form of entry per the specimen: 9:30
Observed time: 11:53
